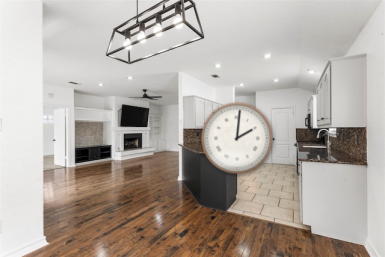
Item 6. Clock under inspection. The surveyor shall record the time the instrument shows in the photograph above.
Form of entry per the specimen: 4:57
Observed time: 2:01
